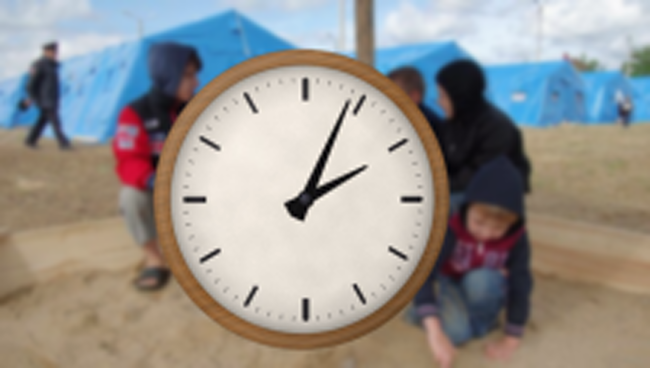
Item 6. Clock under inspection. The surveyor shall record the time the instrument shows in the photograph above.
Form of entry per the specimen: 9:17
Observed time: 2:04
